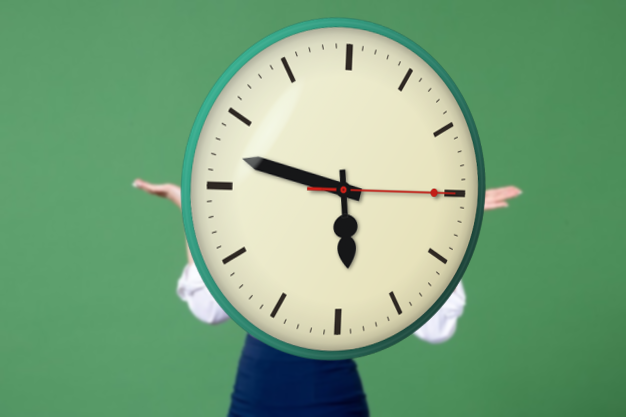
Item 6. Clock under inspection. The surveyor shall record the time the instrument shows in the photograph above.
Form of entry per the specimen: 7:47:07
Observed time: 5:47:15
